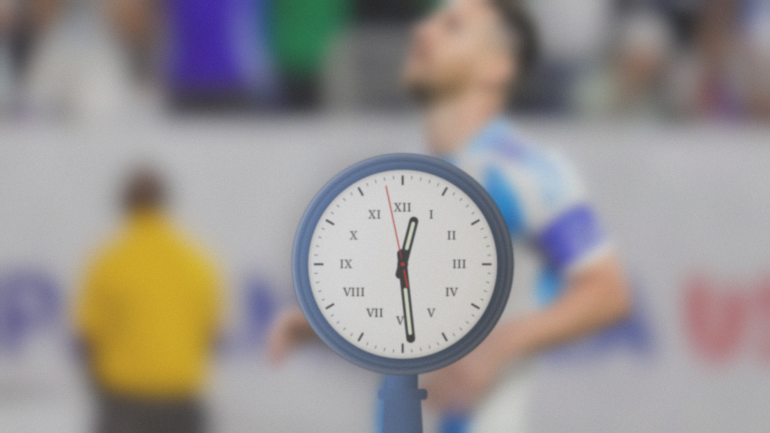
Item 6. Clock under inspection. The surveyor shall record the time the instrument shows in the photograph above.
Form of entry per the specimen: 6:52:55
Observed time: 12:28:58
